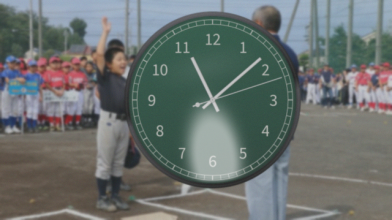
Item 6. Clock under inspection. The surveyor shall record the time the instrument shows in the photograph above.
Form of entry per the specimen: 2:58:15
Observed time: 11:08:12
